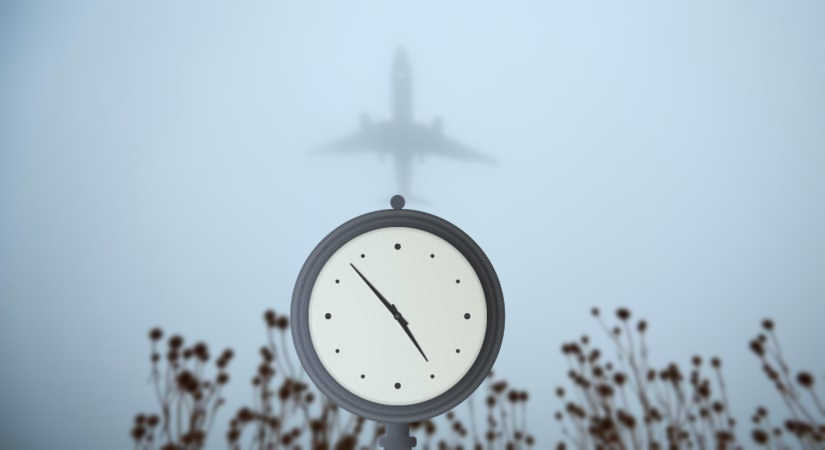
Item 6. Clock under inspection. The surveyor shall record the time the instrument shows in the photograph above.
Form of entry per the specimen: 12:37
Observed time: 4:53
